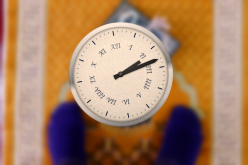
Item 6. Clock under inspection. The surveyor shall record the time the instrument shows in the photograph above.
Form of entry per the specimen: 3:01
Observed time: 2:13
